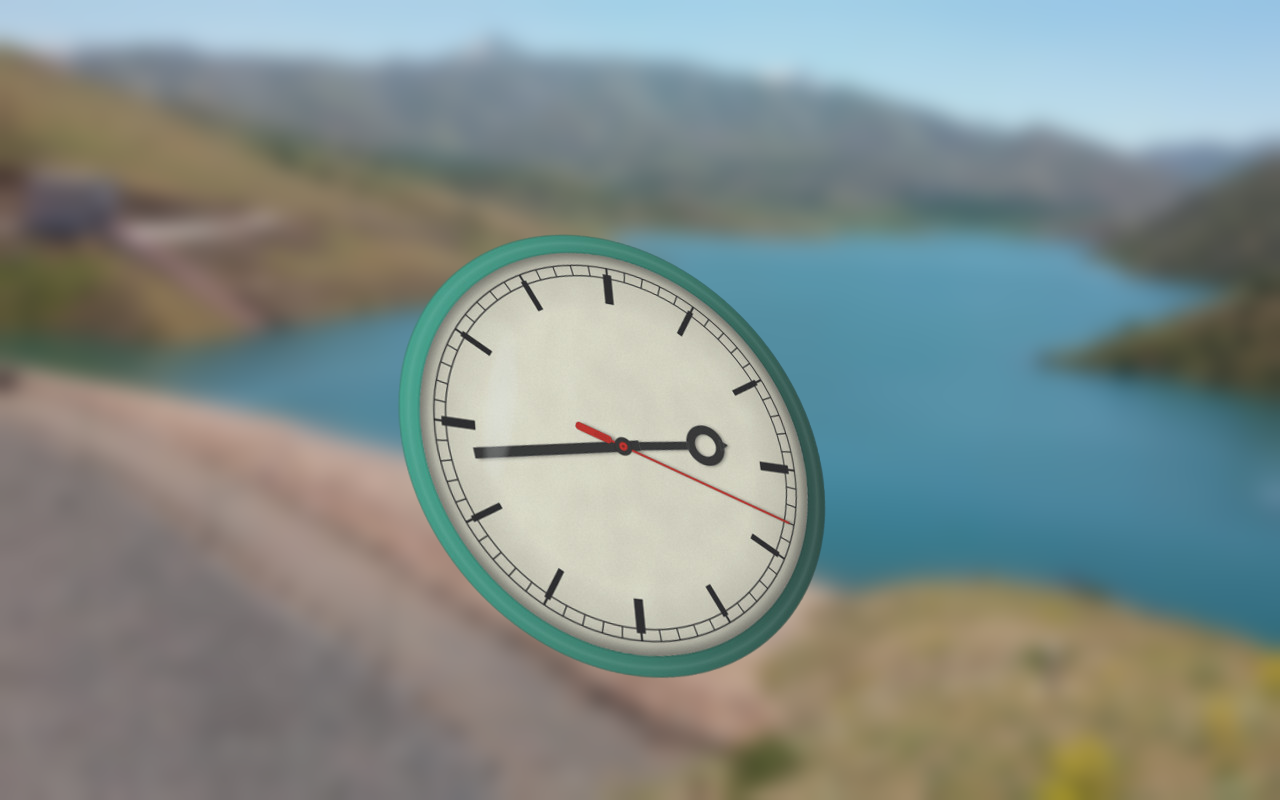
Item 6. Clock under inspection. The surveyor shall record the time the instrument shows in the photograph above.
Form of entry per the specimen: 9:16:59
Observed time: 2:43:18
